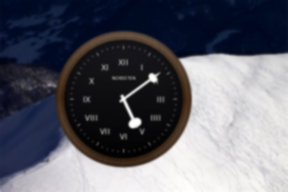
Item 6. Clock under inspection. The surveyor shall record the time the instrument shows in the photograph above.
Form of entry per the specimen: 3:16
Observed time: 5:09
